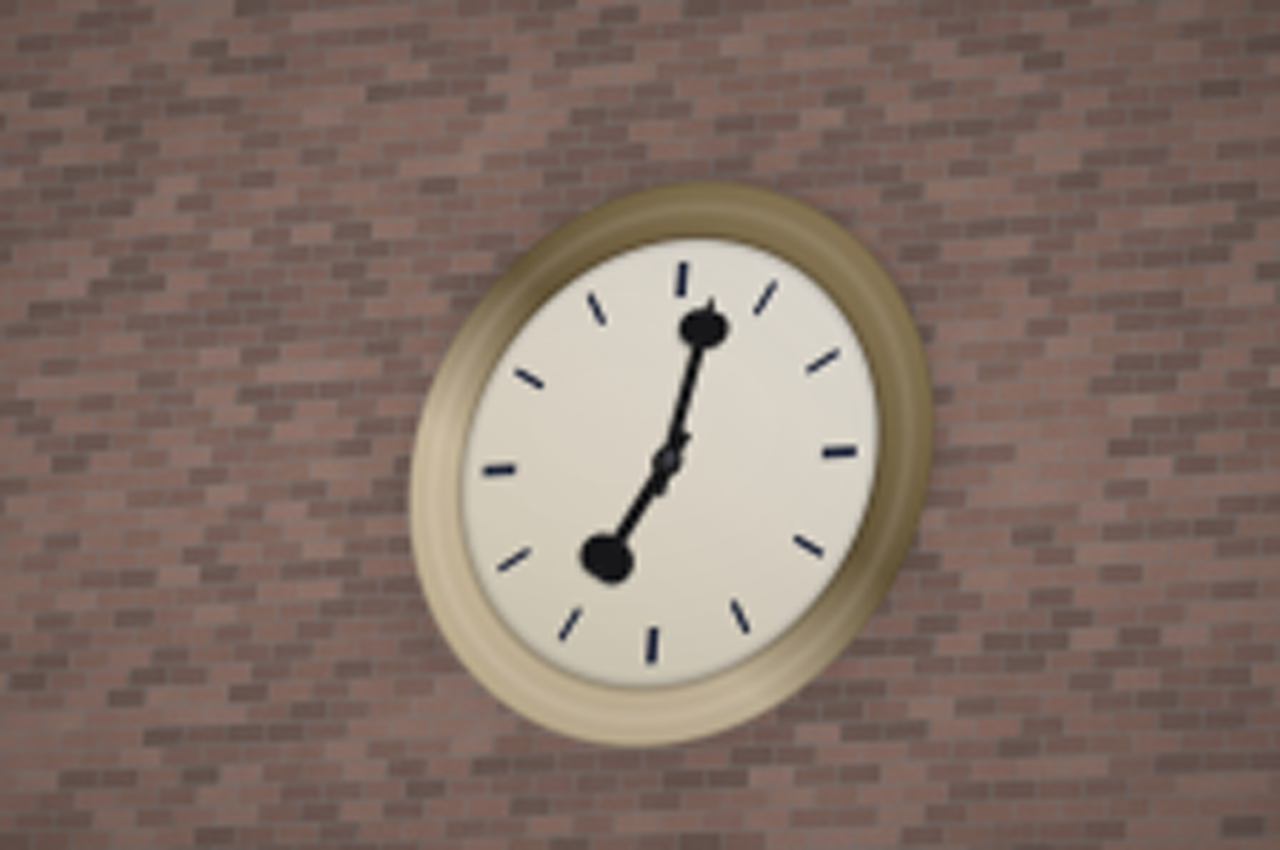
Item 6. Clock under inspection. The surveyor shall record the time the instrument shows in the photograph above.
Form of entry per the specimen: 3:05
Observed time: 7:02
